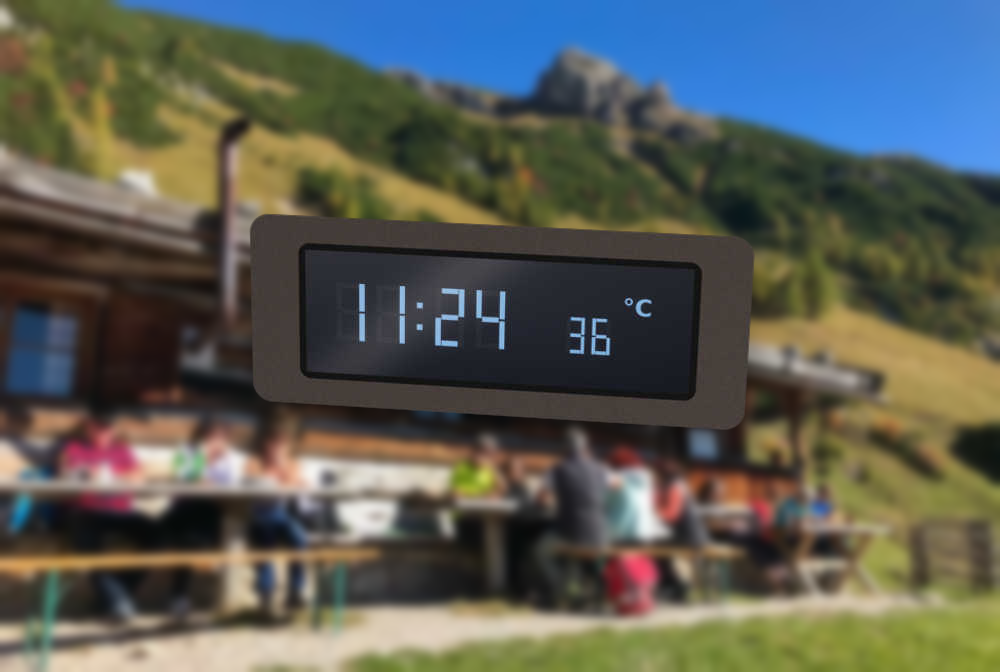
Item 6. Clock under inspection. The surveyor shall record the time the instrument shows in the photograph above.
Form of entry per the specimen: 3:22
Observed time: 11:24
